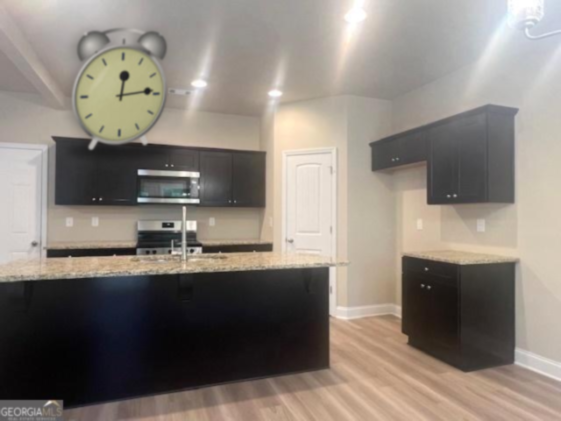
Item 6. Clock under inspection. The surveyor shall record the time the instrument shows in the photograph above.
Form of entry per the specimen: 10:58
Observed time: 12:14
